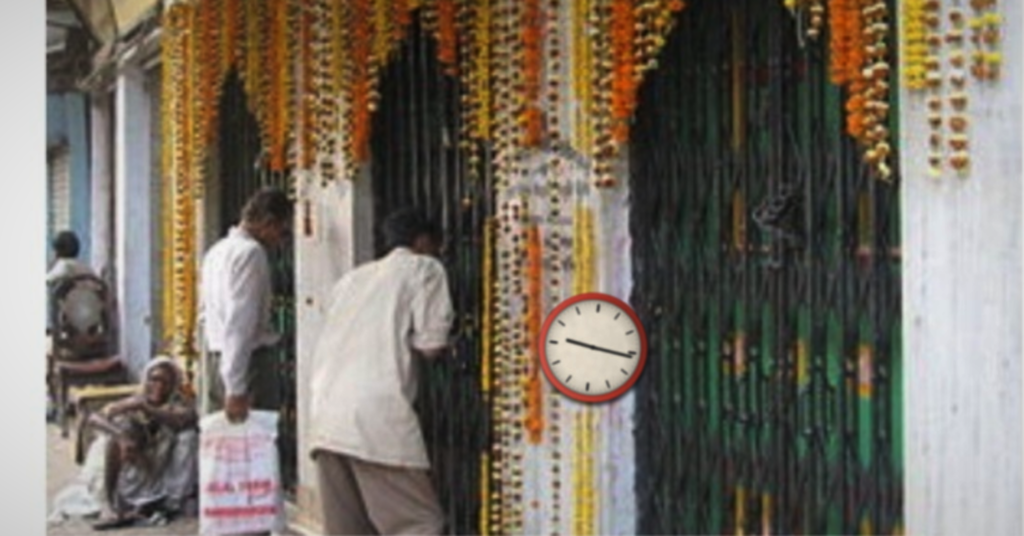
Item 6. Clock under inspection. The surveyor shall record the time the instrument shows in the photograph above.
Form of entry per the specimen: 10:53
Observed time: 9:16
